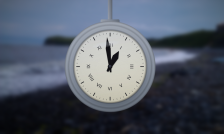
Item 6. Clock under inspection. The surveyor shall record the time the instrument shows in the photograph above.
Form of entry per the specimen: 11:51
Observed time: 12:59
